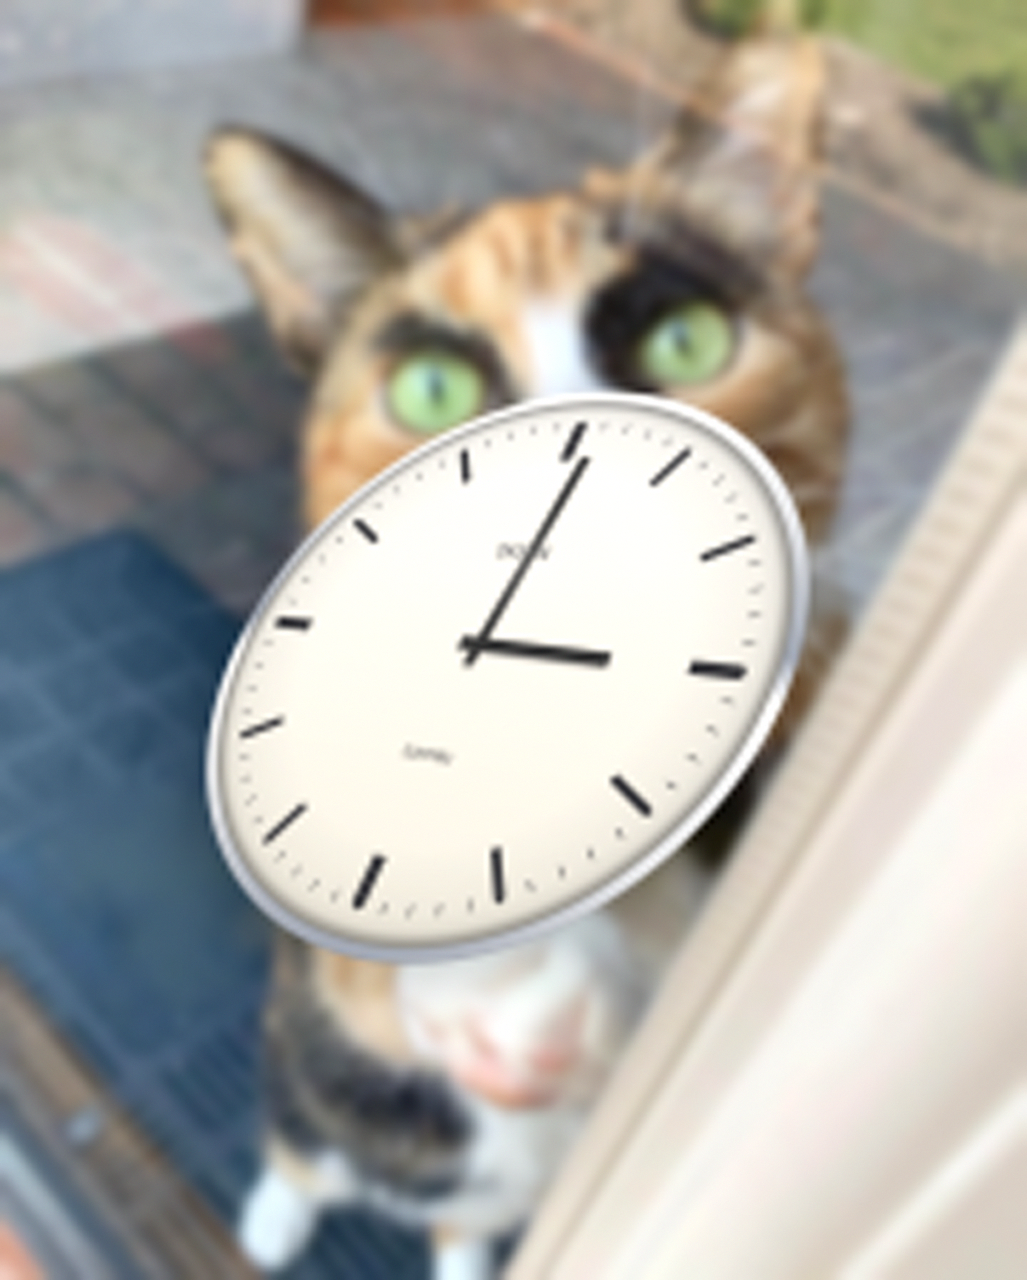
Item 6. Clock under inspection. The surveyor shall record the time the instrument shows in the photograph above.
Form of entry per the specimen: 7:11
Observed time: 3:01
